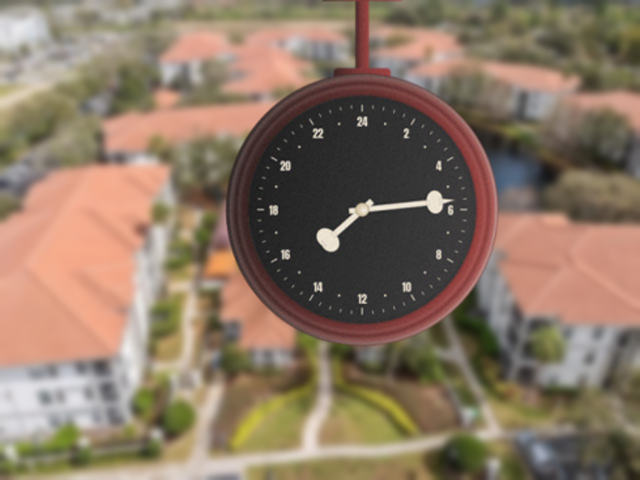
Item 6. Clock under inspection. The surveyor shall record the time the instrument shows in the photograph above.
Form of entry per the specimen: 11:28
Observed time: 15:14
